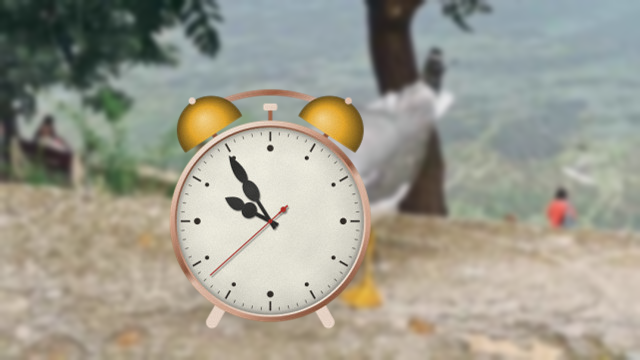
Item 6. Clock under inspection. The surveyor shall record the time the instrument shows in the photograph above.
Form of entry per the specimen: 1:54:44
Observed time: 9:54:38
